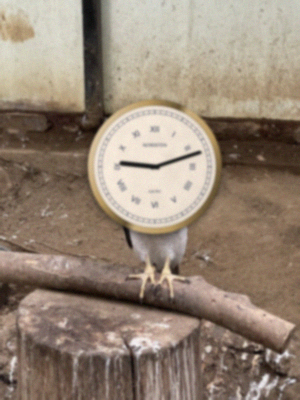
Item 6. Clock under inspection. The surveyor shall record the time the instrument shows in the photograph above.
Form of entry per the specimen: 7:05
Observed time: 9:12
